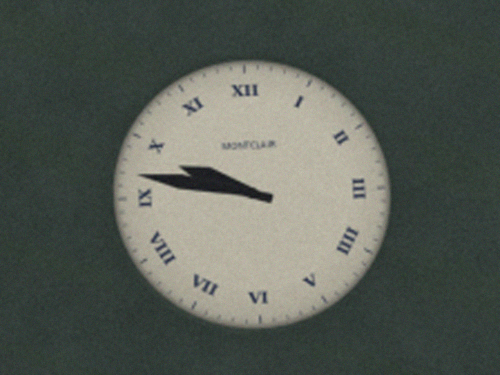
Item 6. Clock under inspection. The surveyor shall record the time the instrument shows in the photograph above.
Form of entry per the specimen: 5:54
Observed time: 9:47
